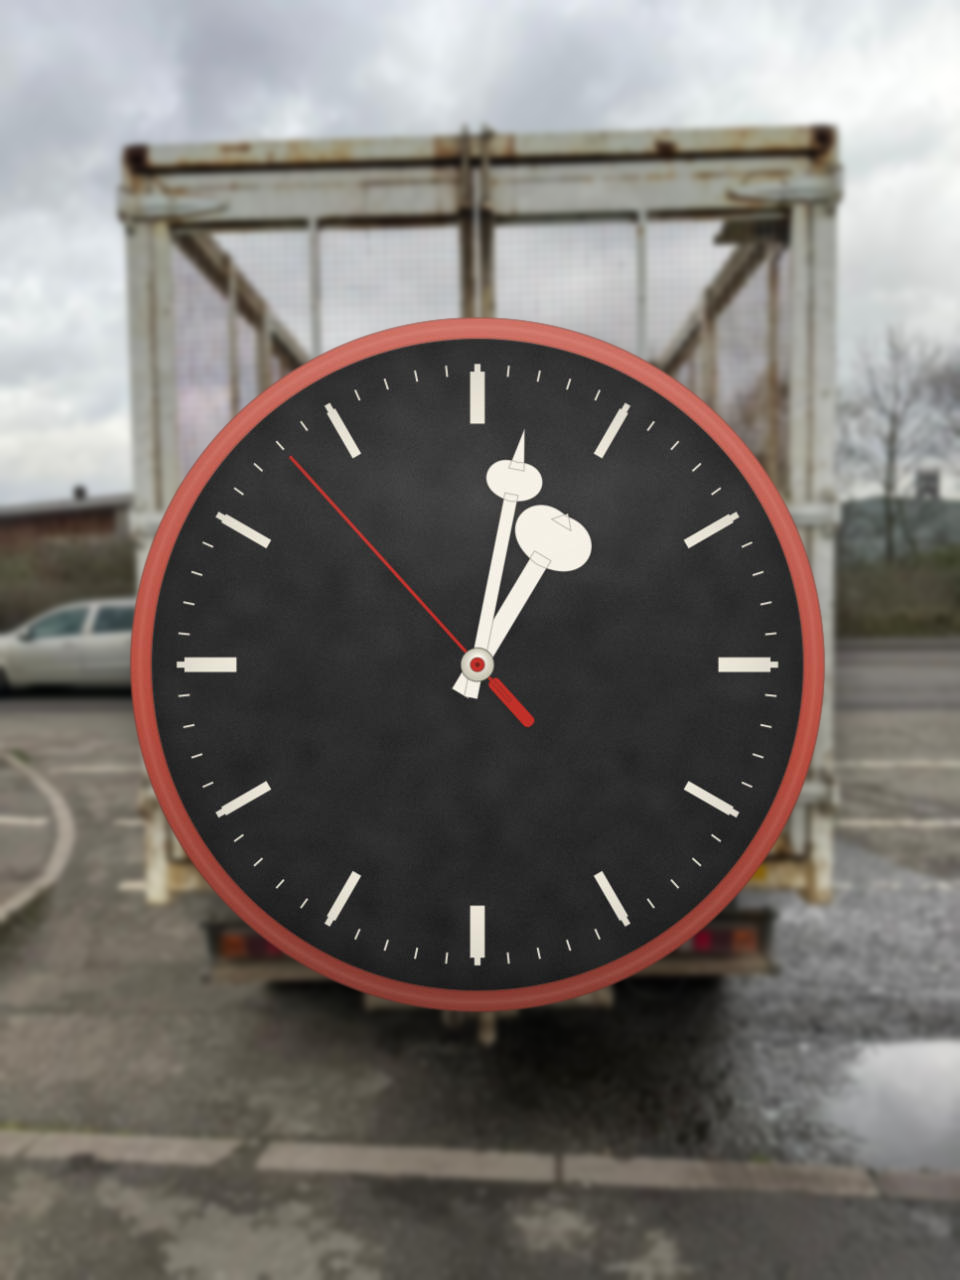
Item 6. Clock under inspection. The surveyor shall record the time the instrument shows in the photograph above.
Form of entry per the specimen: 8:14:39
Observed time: 1:01:53
